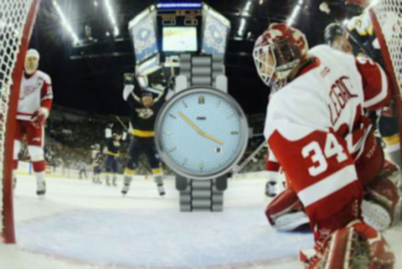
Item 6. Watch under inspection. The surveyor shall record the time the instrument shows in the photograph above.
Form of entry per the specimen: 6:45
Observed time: 3:52
